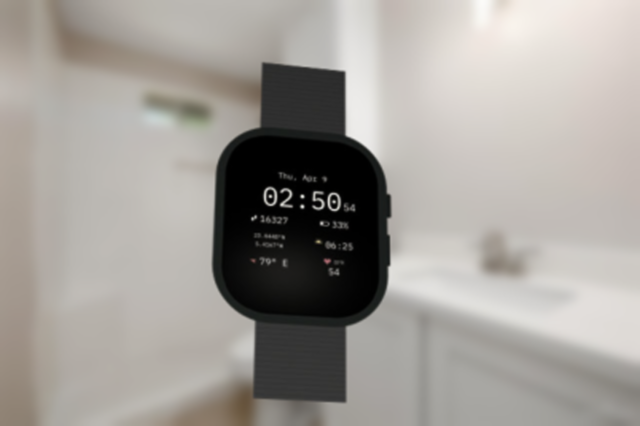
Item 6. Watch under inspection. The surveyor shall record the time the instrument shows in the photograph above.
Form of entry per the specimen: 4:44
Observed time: 2:50
